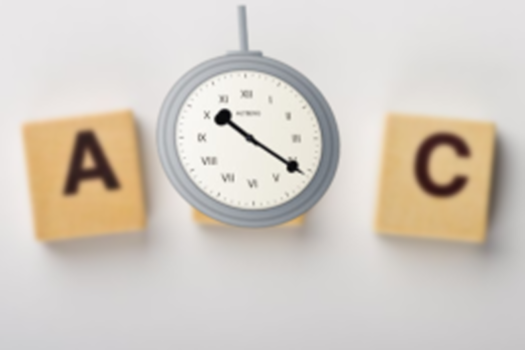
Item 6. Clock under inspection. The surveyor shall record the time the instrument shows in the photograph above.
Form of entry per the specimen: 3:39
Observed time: 10:21
